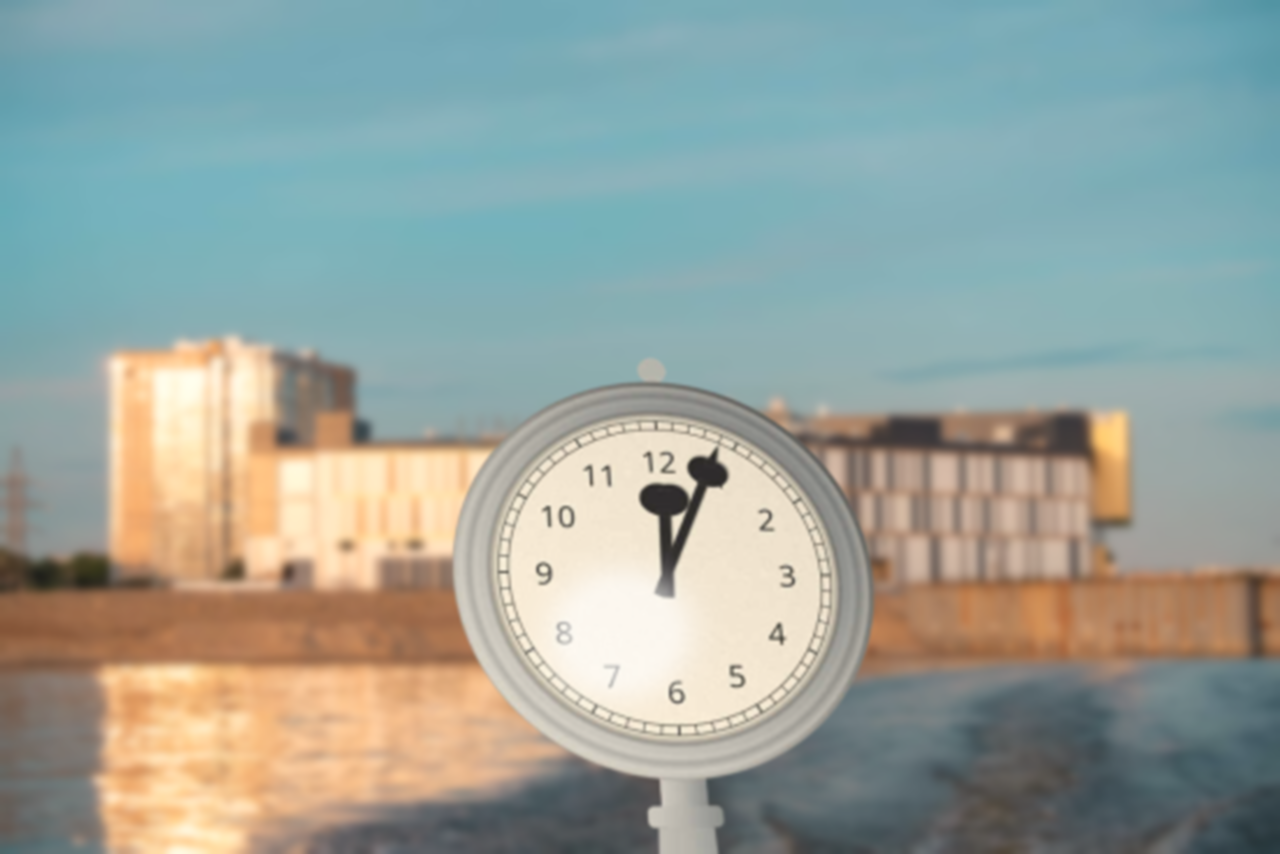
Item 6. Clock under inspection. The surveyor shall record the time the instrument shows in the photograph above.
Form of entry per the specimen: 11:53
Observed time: 12:04
